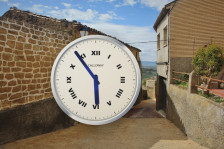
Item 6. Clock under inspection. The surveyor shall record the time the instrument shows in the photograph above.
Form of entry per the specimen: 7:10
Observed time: 5:54
